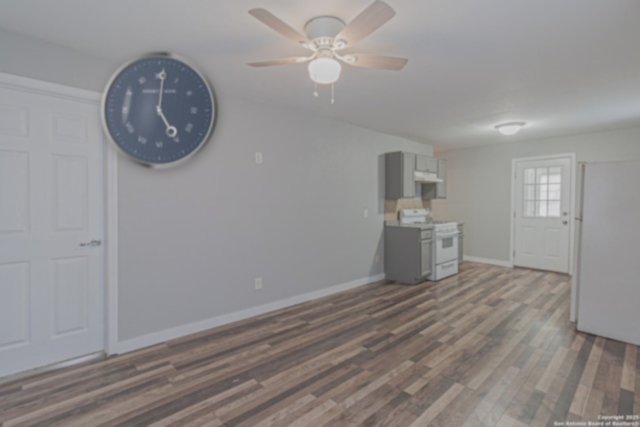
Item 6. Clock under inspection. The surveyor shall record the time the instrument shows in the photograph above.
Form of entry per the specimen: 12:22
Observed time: 5:01
